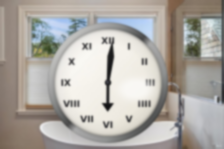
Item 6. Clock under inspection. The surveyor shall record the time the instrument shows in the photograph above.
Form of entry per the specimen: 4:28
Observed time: 6:01
